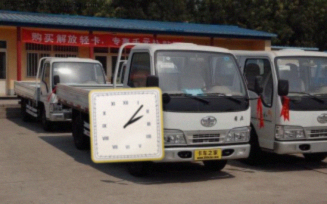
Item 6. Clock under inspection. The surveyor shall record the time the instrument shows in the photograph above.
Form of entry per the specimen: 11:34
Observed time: 2:07
